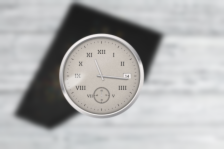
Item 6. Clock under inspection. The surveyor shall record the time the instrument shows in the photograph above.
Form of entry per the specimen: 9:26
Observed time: 11:16
